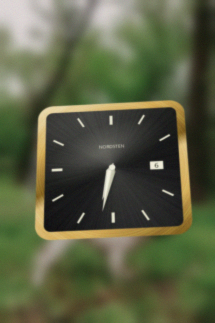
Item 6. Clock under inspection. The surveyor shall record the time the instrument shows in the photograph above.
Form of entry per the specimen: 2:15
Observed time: 6:32
